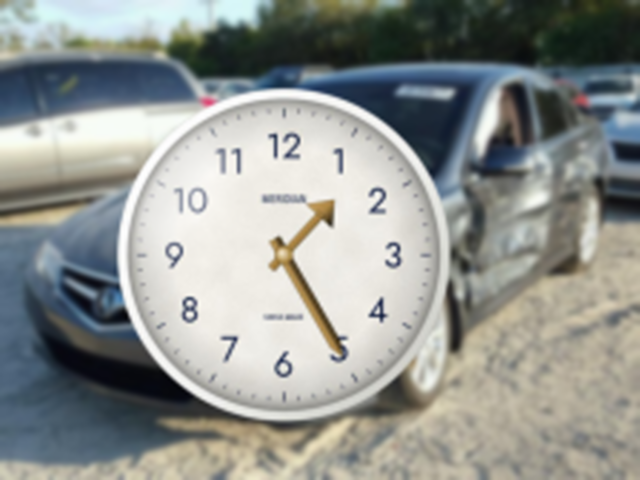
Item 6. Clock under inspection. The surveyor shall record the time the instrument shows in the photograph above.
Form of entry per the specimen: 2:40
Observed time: 1:25
